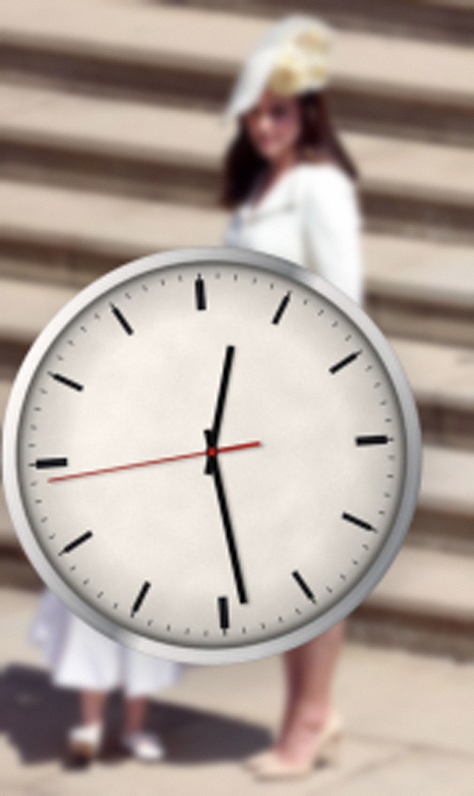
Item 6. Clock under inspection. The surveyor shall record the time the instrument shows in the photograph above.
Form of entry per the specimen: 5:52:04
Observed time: 12:28:44
